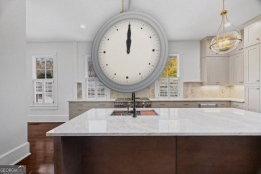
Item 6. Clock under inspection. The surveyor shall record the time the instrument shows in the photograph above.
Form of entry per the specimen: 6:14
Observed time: 12:00
